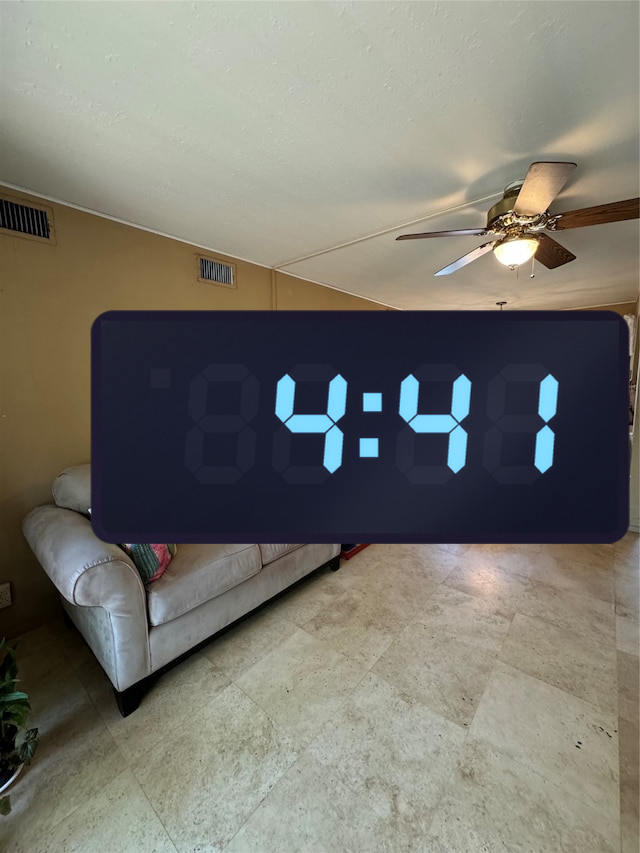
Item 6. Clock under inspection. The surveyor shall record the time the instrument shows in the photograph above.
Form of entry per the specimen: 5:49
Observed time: 4:41
